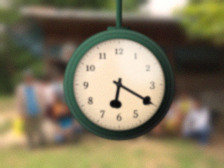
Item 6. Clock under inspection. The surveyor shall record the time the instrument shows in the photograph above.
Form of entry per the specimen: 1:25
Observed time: 6:20
